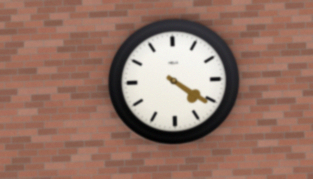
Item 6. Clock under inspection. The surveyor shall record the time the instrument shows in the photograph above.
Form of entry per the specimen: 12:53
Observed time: 4:21
